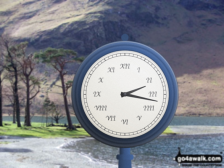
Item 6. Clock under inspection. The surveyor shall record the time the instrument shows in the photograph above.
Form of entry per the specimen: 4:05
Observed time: 2:17
